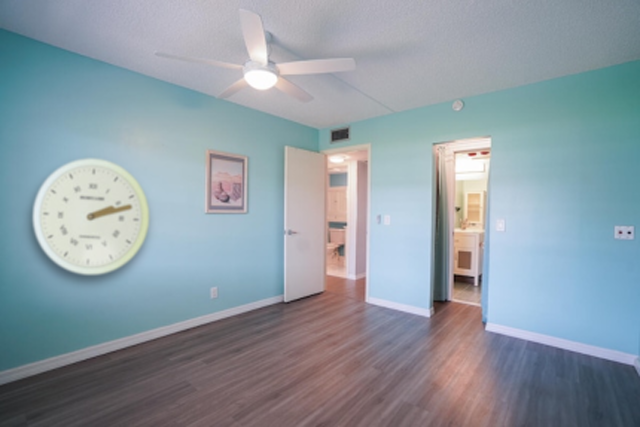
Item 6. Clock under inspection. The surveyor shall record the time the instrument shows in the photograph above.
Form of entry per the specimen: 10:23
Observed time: 2:12
